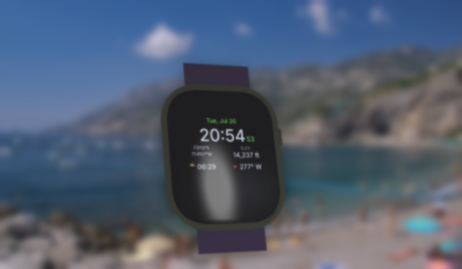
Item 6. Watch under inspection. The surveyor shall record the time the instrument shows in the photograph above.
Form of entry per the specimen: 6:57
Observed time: 20:54
